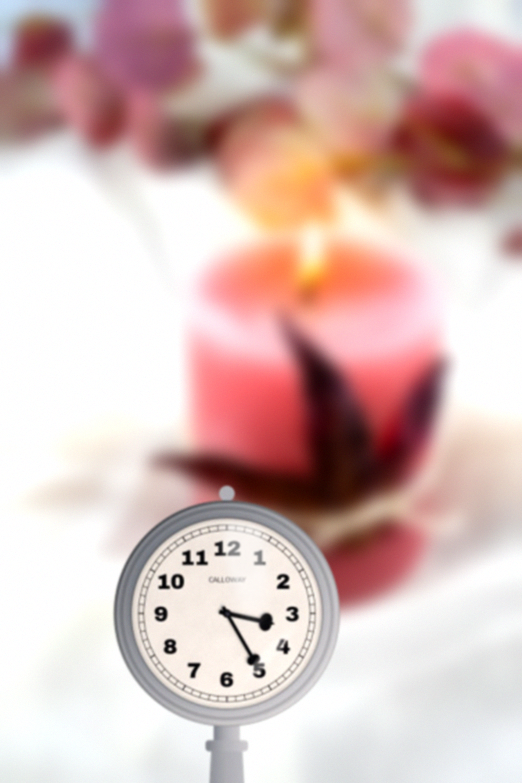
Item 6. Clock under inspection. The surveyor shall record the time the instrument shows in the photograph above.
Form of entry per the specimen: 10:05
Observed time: 3:25
